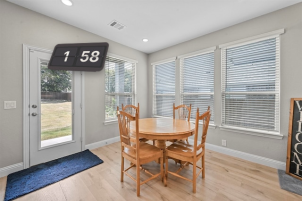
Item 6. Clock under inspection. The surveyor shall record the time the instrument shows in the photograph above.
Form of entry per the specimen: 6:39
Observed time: 1:58
